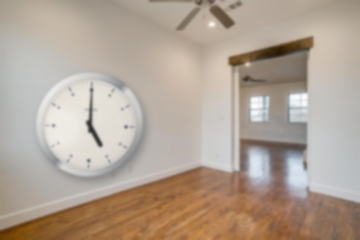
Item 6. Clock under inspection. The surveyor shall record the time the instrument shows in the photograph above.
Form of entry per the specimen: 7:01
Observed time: 5:00
